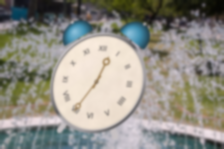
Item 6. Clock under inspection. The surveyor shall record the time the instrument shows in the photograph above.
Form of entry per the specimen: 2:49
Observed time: 12:35
